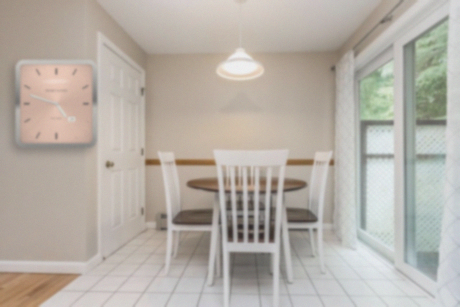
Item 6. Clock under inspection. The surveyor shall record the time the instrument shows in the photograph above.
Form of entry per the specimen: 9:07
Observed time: 4:48
